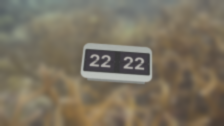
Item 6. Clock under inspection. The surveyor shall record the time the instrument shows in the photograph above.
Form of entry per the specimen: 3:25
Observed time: 22:22
